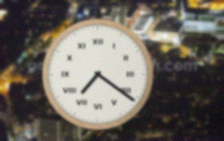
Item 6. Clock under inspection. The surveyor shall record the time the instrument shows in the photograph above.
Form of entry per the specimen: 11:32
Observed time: 7:21
